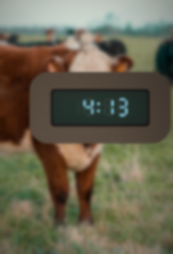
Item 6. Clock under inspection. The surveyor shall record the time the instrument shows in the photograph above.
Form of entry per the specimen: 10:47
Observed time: 4:13
